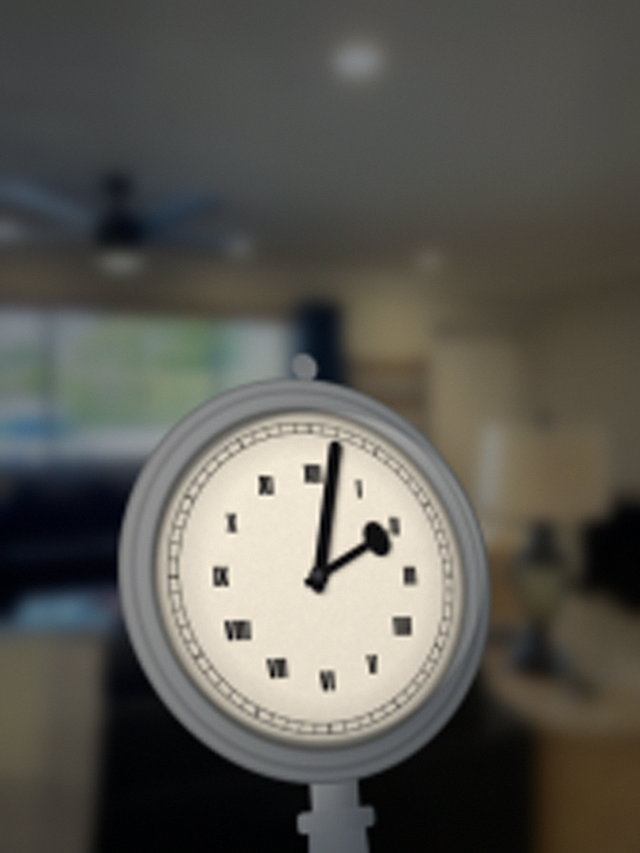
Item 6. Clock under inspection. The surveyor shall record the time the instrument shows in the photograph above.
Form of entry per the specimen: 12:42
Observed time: 2:02
